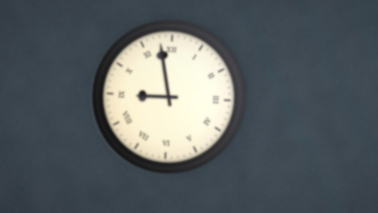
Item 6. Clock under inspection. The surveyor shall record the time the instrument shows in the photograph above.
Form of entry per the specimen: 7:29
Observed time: 8:58
